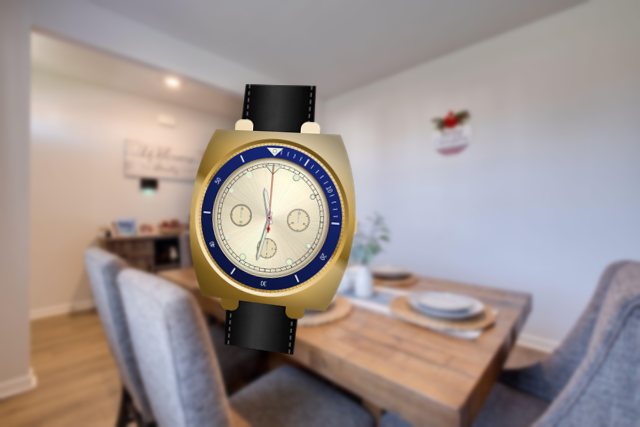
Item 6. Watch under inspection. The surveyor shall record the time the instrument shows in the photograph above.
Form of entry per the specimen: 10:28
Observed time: 11:32
